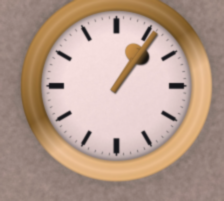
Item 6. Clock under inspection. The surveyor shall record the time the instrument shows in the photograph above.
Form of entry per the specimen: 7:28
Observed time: 1:06
